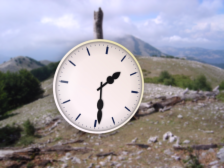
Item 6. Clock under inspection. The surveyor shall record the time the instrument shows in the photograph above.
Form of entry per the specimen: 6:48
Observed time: 1:29
